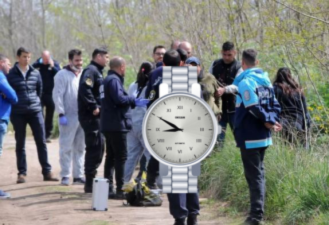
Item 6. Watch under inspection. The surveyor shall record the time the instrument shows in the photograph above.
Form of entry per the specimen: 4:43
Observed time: 8:50
